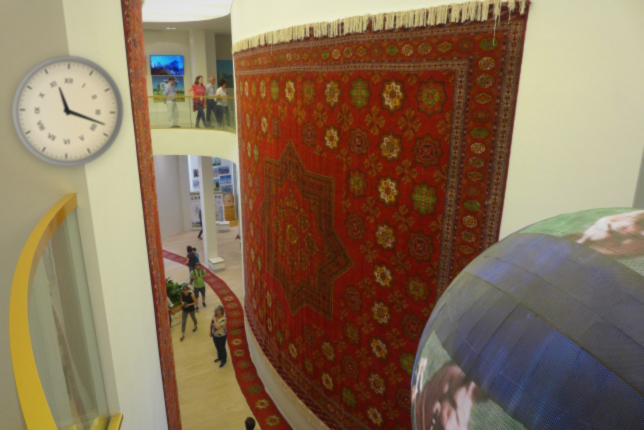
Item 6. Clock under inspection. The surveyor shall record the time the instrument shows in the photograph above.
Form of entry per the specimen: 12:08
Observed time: 11:18
